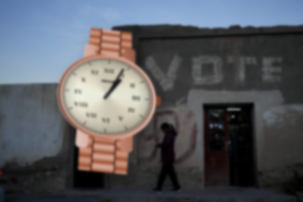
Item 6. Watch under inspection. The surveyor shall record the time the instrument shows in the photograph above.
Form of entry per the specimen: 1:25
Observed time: 1:04
